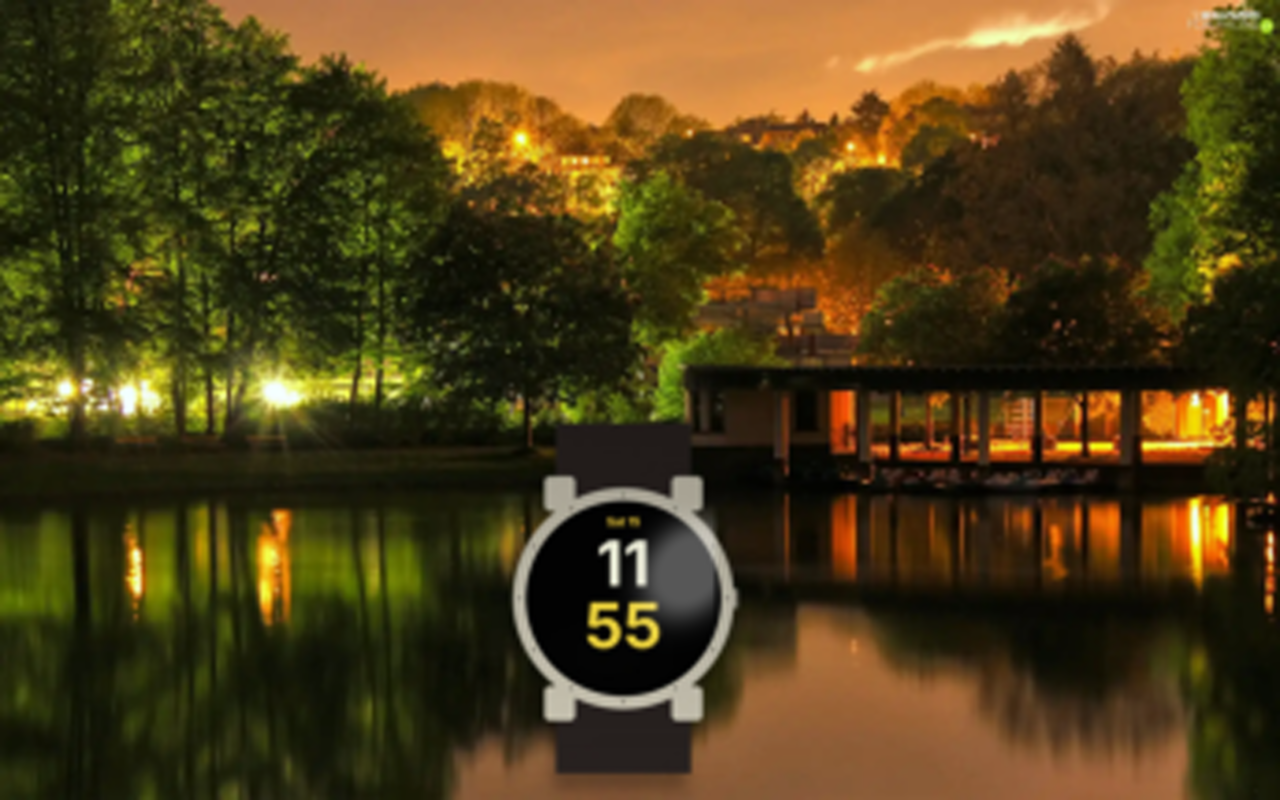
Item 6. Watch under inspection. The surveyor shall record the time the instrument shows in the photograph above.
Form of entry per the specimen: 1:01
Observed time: 11:55
